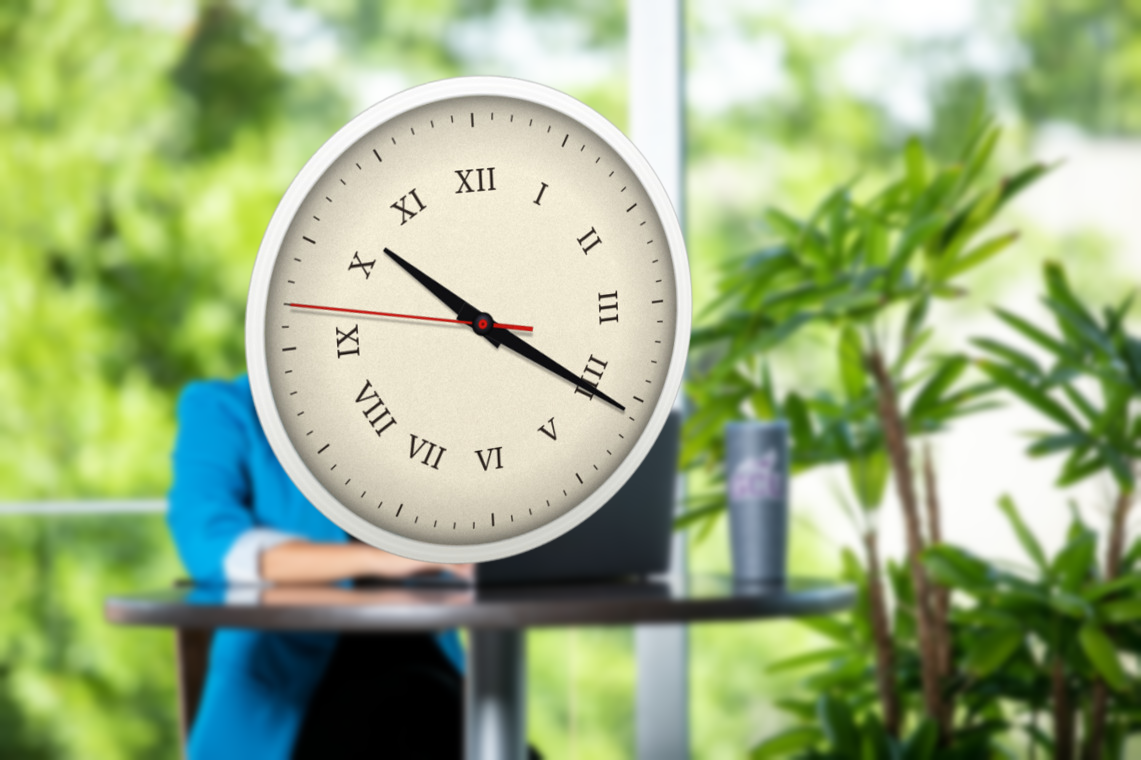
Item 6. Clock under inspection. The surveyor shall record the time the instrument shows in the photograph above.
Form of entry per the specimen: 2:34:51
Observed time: 10:20:47
